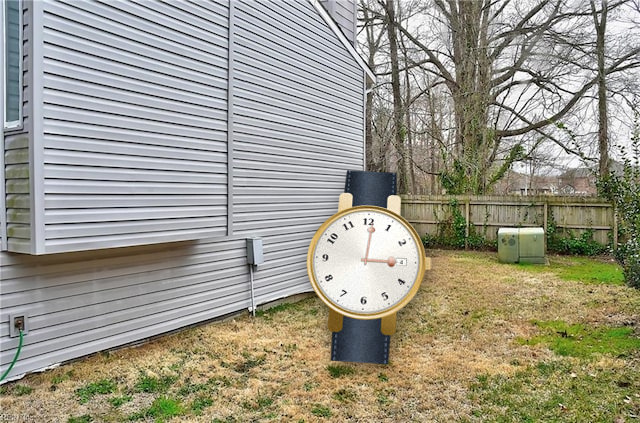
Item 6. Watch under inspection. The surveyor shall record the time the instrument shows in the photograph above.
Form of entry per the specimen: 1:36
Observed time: 3:01
